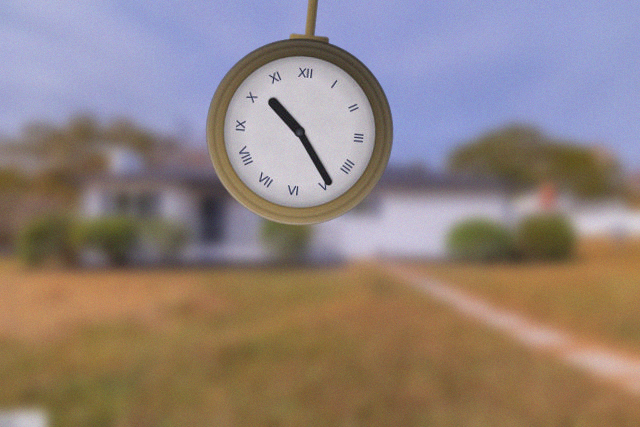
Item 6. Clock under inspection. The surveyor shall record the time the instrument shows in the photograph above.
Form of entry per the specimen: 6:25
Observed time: 10:24
